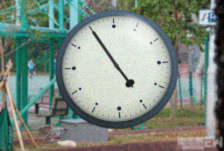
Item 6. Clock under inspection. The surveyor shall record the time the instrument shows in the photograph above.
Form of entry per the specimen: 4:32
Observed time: 4:55
